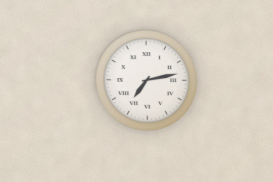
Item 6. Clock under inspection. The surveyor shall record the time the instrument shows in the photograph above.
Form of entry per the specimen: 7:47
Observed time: 7:13
